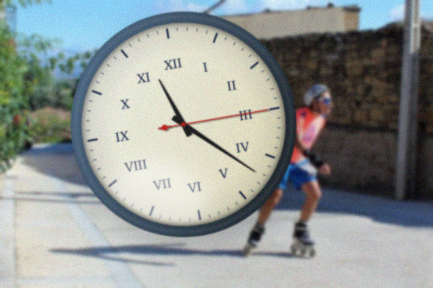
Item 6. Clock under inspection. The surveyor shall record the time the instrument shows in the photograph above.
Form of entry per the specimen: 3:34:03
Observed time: 11:22:15
